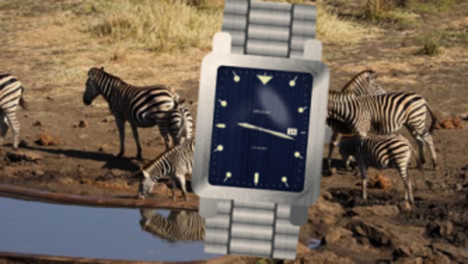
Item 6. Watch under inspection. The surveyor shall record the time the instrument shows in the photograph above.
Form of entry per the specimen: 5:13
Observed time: 9:17
